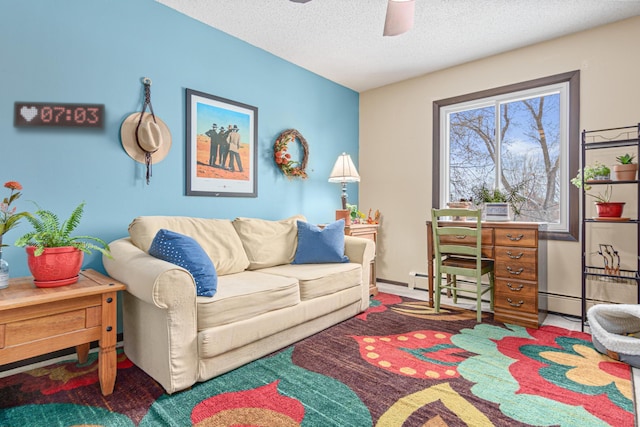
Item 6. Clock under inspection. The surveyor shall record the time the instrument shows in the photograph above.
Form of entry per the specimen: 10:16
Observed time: 7:03
